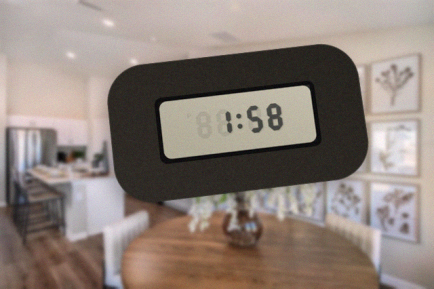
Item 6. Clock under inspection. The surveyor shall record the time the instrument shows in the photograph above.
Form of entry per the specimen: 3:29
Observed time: 1:58
